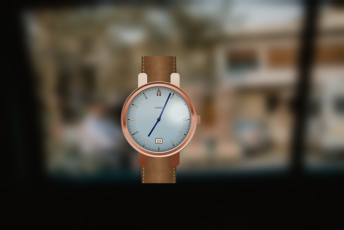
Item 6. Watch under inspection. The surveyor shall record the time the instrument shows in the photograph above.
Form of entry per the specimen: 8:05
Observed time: 7:04
